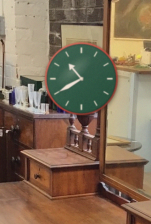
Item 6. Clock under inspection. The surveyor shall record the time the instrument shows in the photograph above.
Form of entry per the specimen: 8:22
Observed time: 10:40
